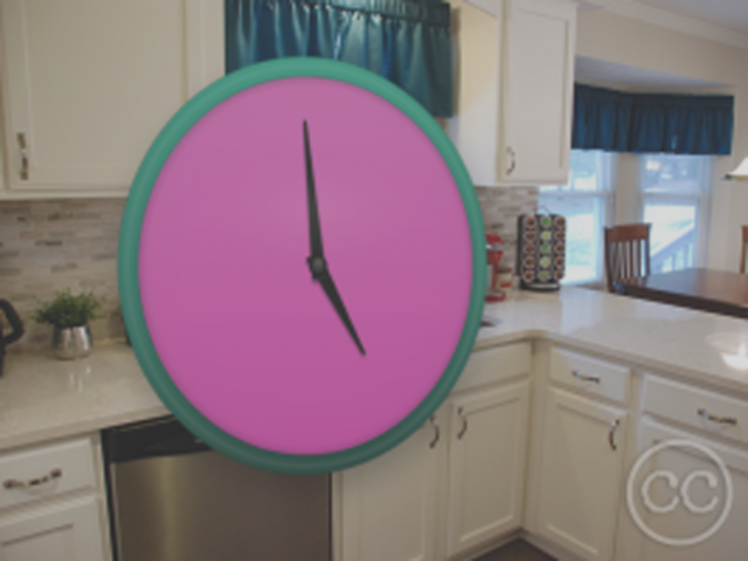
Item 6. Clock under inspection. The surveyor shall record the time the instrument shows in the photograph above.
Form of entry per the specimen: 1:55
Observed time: 4:59
